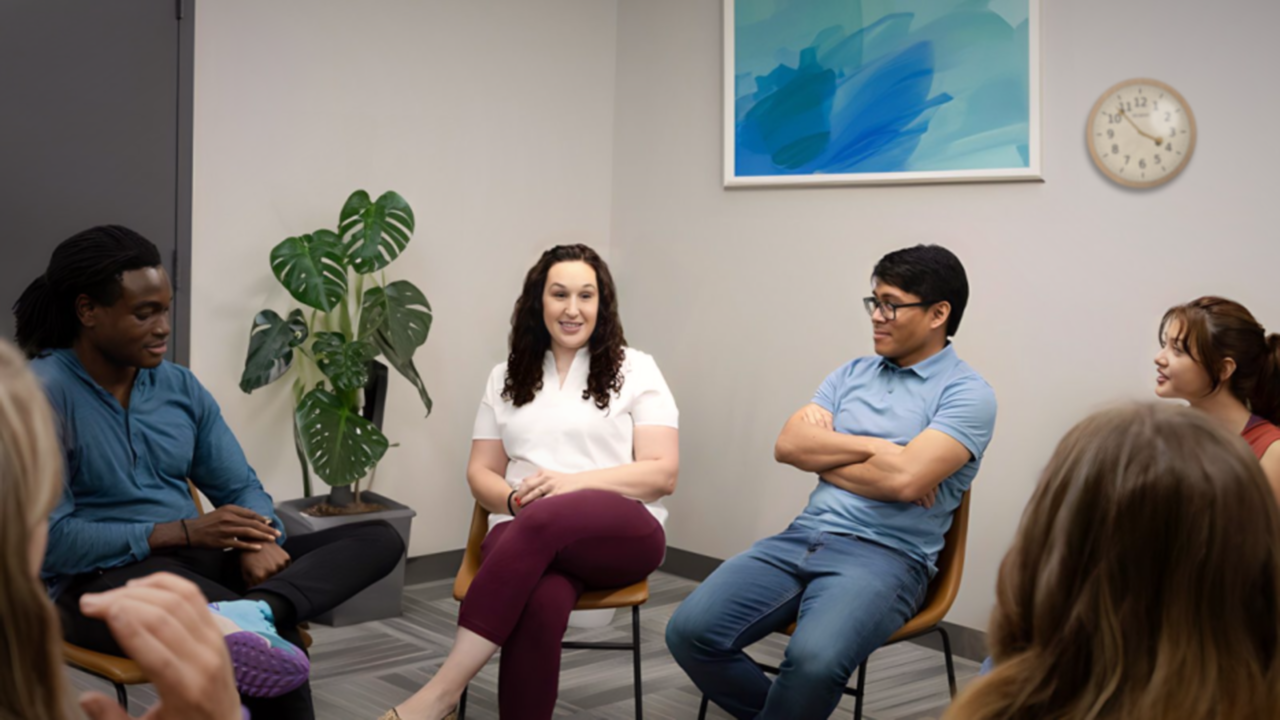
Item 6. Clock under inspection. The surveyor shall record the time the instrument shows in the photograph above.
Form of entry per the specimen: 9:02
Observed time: 3:53
